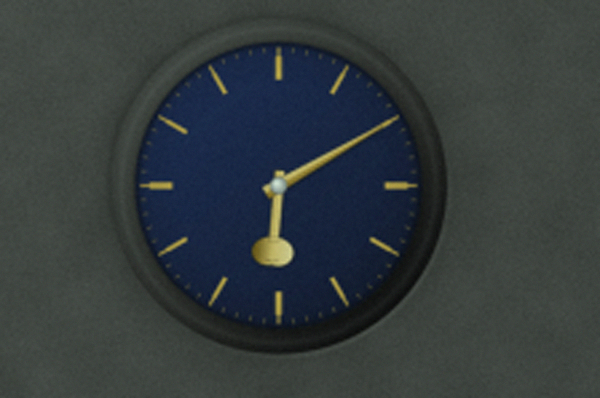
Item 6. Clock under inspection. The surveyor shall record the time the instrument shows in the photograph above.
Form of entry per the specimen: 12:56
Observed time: 6:10
